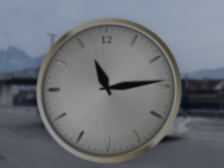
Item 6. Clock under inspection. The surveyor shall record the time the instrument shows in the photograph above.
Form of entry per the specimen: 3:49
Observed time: 11:14
